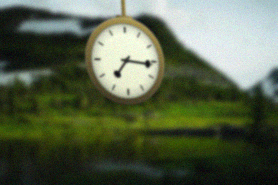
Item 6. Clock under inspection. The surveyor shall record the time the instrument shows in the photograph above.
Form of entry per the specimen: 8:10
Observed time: 7:16
